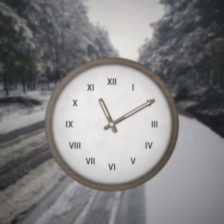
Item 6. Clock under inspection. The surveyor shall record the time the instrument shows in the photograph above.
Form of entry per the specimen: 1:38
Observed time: 11:10
